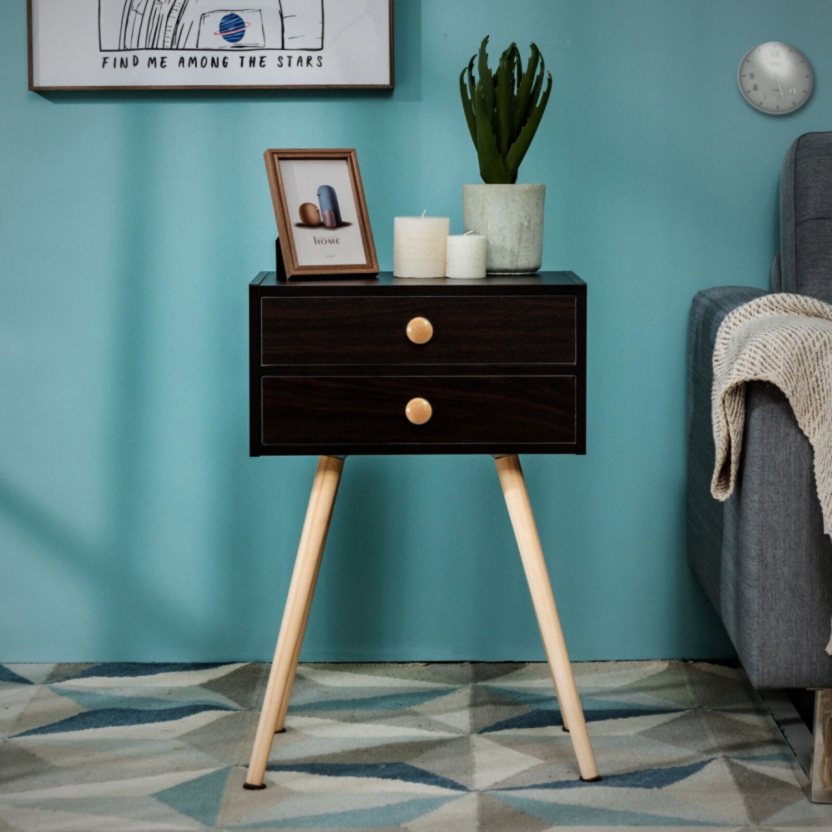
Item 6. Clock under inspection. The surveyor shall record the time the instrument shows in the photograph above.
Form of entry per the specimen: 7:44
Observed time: 5:28
